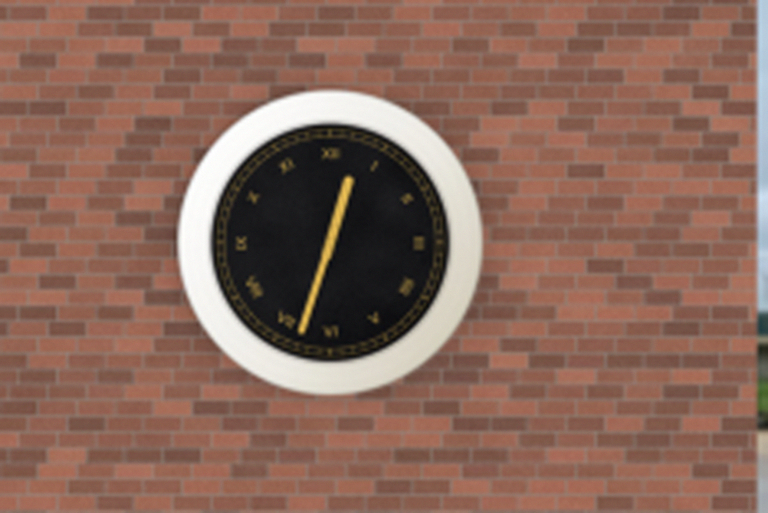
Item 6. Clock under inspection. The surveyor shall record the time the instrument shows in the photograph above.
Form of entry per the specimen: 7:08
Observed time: 12:33
